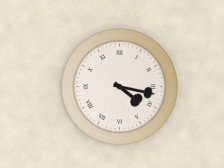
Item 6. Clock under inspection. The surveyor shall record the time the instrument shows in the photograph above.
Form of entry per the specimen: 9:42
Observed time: 4:17
